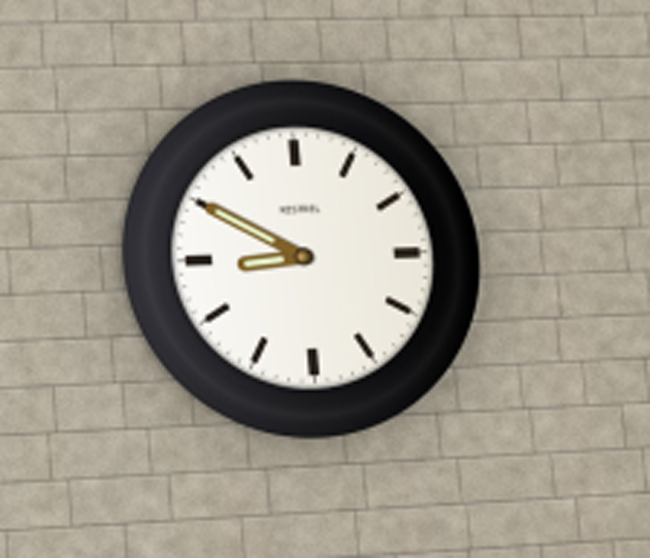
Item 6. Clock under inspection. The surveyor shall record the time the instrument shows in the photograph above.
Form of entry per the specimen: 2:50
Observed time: 8:50
